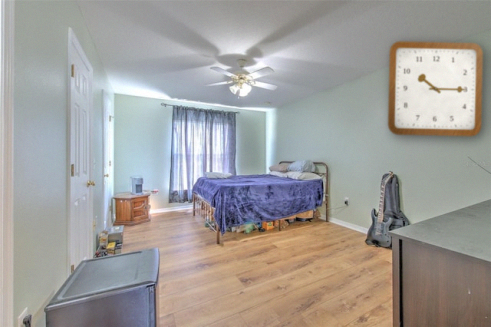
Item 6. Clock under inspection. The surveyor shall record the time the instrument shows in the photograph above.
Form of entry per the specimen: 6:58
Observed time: 10:15
